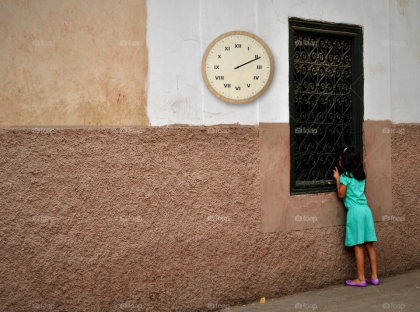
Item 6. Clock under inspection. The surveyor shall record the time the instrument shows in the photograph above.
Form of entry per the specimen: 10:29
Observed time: 2:11
